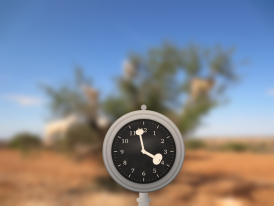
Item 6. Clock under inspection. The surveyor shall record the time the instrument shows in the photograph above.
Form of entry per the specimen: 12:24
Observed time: 3:58
